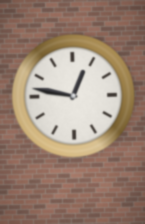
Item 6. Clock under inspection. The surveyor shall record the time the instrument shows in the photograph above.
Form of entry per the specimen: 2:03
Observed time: 12:47
